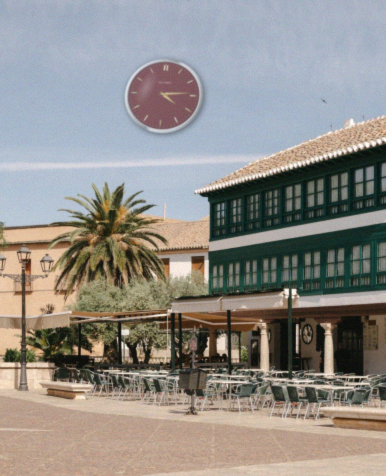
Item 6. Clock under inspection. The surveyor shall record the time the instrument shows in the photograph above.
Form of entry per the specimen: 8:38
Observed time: 4:14
